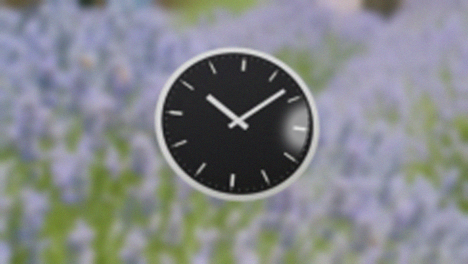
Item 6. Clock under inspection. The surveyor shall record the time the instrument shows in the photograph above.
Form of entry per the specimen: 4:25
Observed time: 10:08
